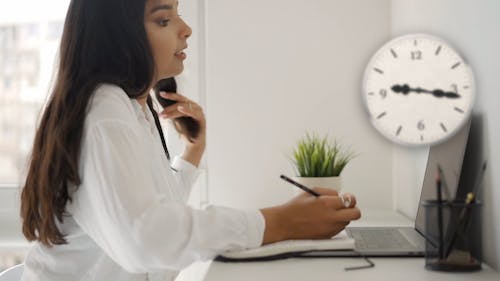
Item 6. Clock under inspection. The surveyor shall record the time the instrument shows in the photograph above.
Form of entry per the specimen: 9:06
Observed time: 9:17
